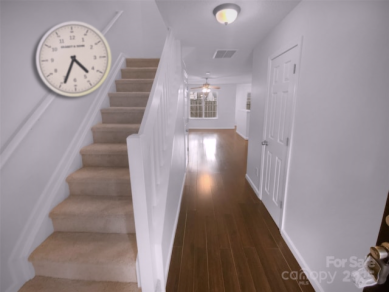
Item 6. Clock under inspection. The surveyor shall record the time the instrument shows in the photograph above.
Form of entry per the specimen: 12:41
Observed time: 4:34
